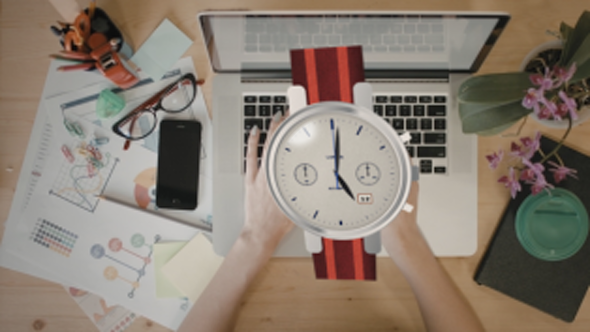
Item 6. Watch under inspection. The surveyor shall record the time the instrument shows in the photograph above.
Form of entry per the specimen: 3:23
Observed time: 5:01
